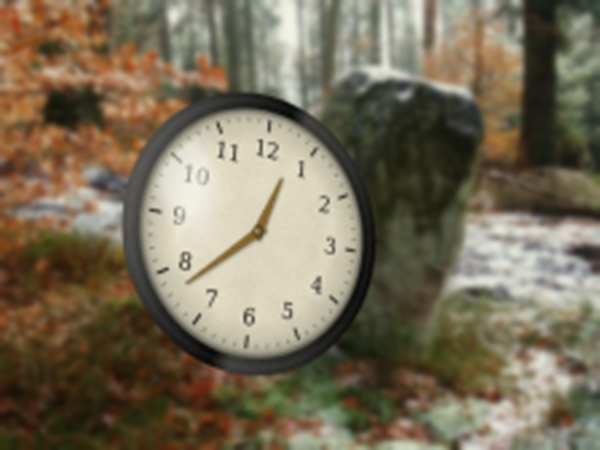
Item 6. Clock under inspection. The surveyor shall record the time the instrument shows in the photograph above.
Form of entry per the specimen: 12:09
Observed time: 12:38
